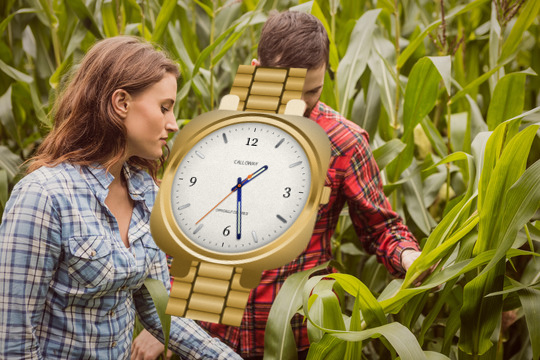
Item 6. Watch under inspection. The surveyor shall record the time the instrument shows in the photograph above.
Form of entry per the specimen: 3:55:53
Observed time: 1:27:36
